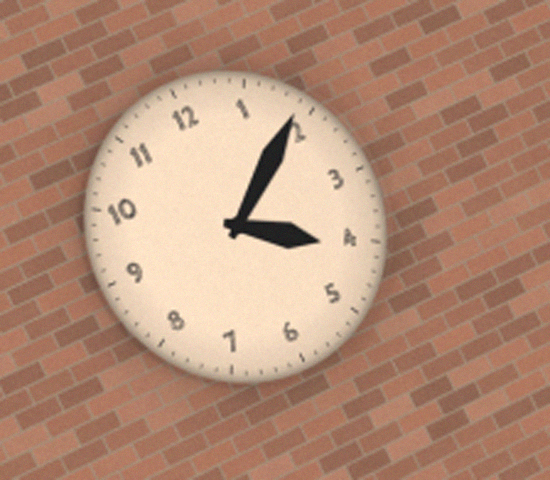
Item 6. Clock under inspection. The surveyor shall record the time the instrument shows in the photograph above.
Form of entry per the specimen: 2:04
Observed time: 4:09
